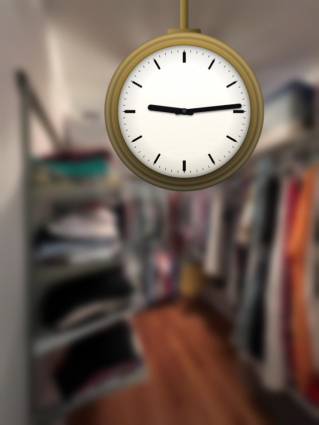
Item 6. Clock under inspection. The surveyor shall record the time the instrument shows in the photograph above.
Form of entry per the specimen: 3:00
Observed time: 9:14
